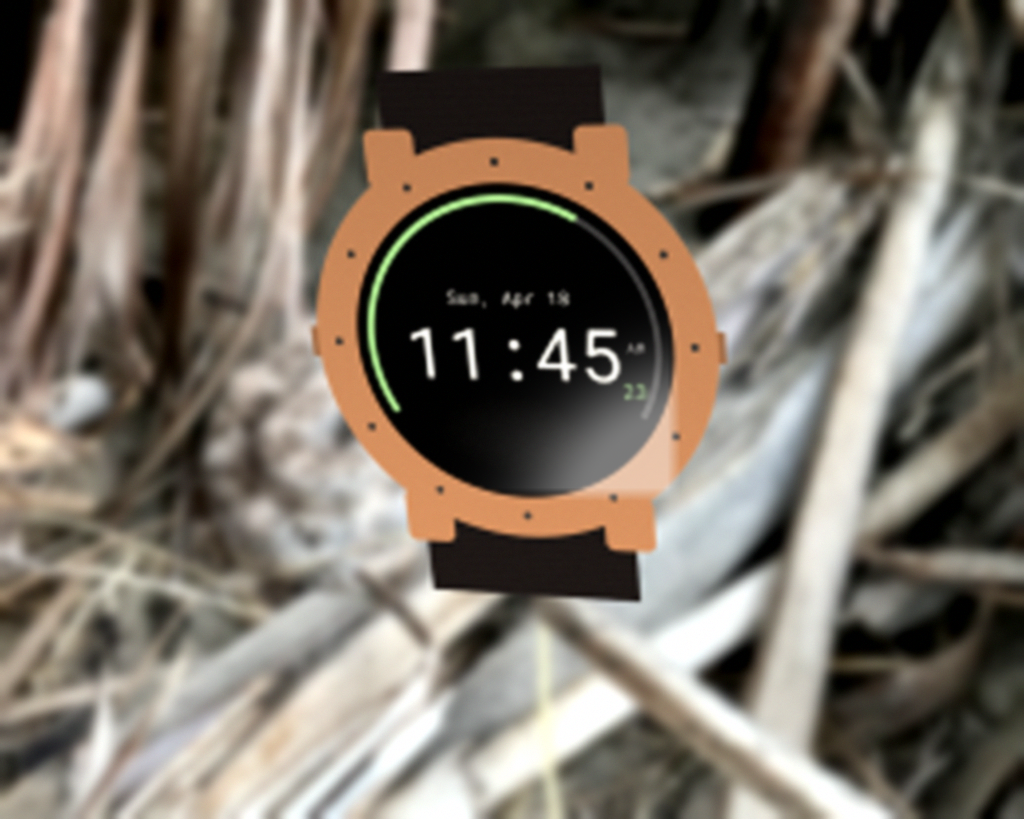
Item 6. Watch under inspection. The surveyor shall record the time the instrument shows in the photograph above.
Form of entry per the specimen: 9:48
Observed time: 11:45
